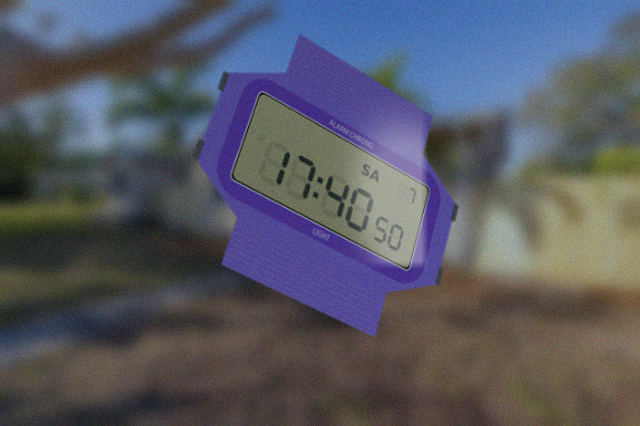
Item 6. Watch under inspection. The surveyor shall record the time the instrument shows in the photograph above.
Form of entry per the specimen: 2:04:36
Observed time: 17:40:50
